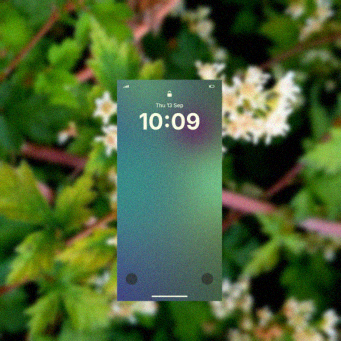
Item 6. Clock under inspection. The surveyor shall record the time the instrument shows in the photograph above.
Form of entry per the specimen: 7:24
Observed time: 10:09
